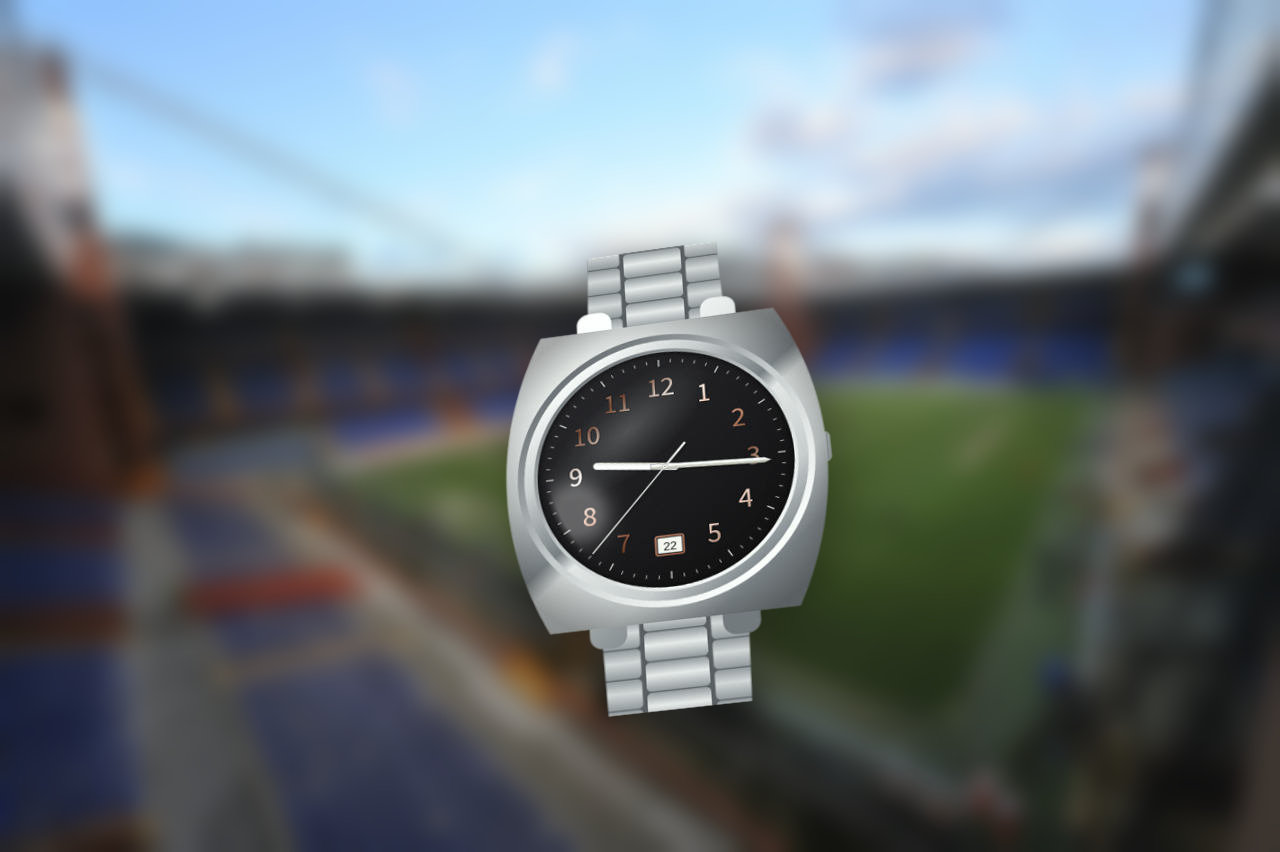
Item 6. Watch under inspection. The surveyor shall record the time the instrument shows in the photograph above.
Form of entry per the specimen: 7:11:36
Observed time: 9:15:37
